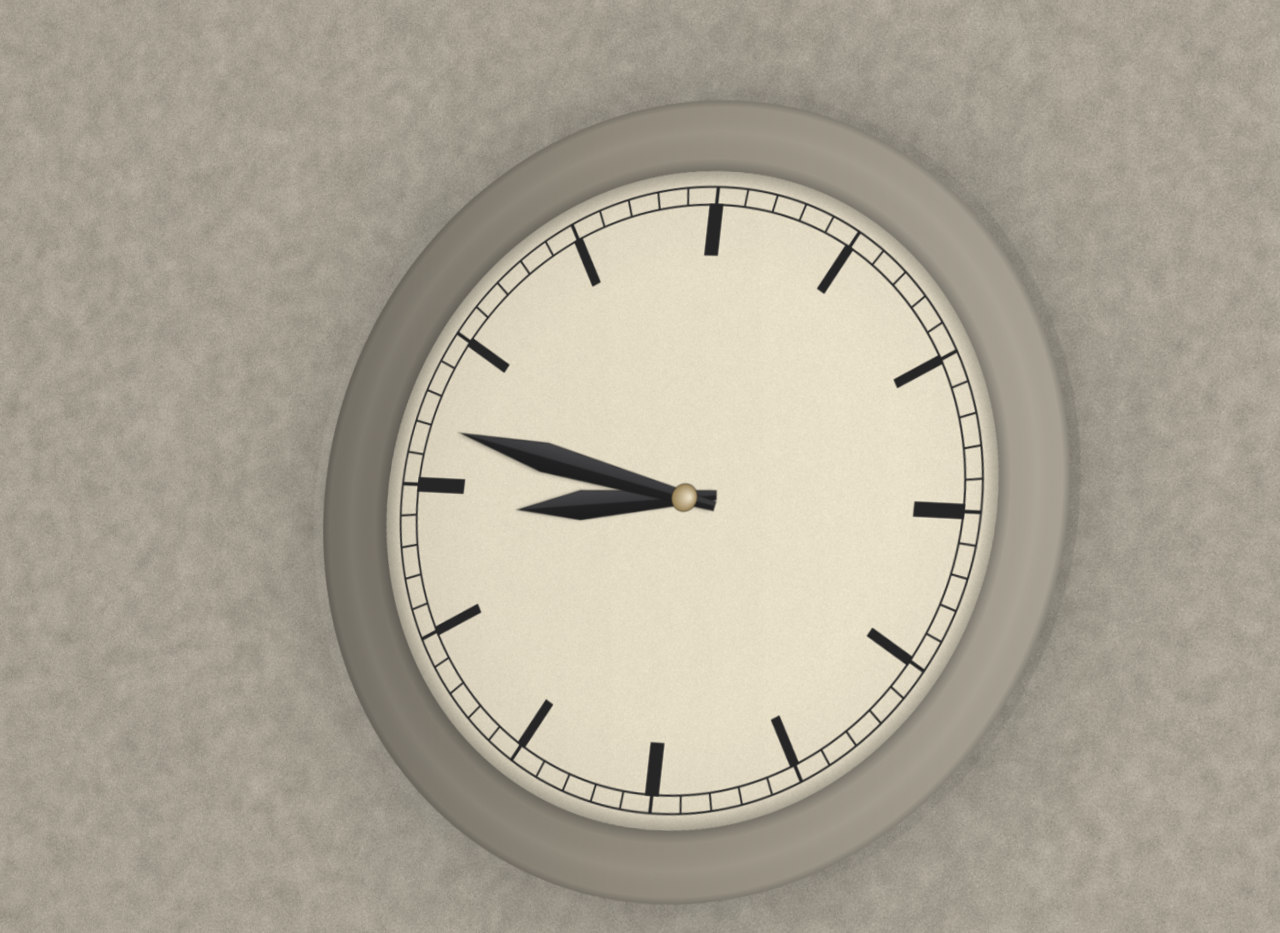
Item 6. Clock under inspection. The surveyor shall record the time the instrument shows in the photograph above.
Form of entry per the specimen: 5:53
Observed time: 8:47
